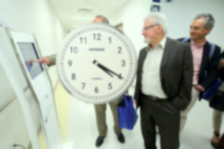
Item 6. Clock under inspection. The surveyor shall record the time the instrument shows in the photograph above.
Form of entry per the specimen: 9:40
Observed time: 4:20
